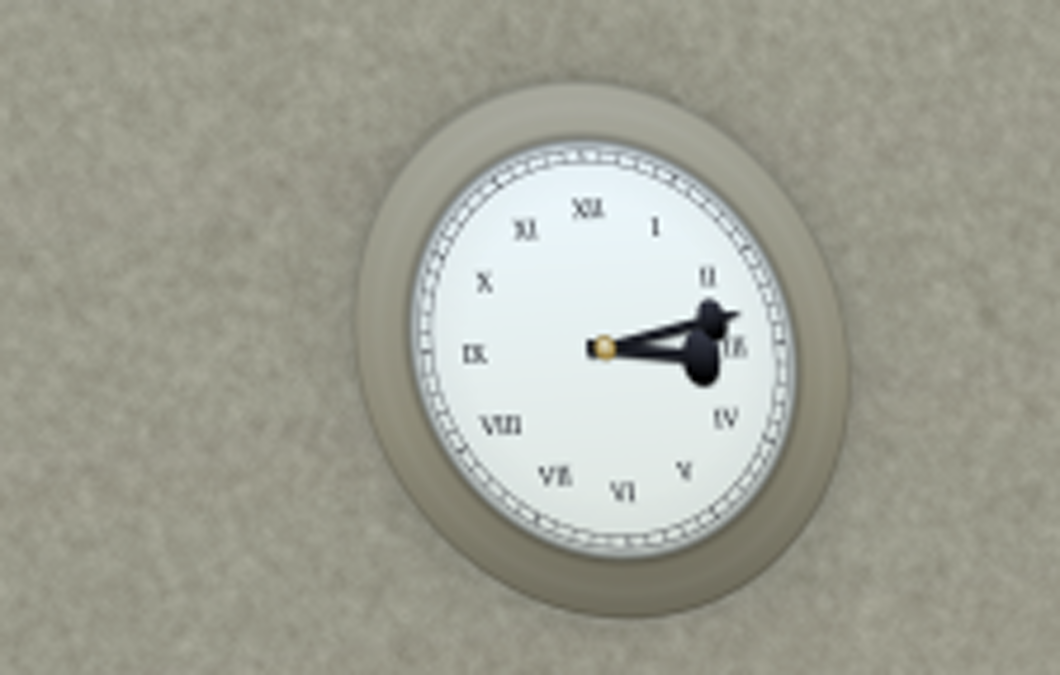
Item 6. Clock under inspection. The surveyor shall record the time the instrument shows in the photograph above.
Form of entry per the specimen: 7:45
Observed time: 3:13
